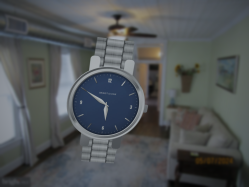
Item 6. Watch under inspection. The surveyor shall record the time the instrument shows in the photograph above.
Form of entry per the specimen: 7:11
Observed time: 5:50
